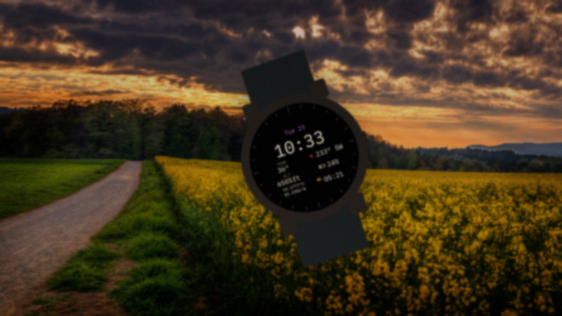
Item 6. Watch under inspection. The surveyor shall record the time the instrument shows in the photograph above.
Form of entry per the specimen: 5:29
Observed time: 10:33
